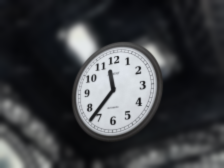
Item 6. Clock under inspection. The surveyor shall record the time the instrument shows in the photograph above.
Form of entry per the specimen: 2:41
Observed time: 11:37
